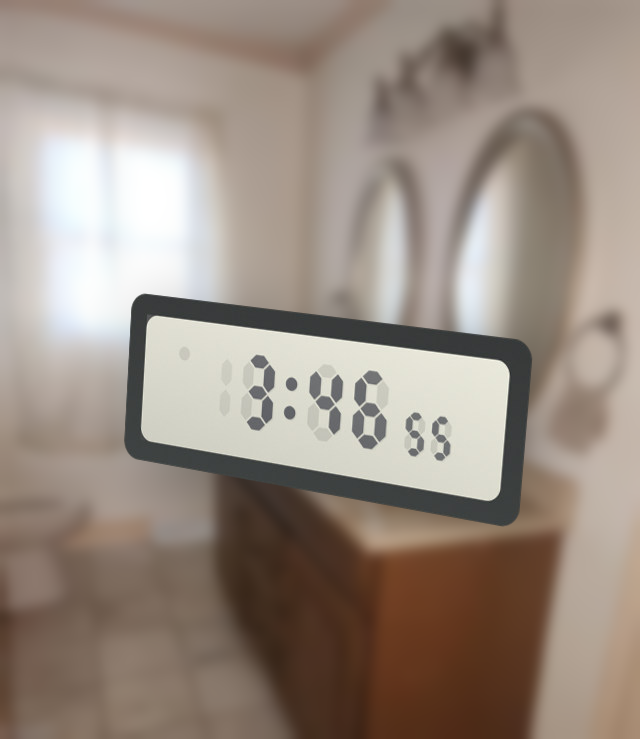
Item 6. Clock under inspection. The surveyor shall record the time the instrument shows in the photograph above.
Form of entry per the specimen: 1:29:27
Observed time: 3:46:55
